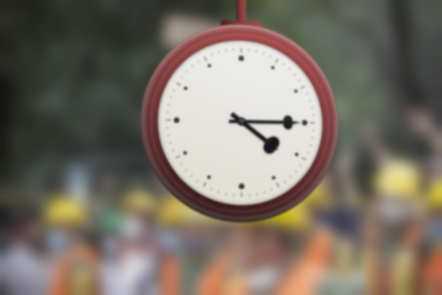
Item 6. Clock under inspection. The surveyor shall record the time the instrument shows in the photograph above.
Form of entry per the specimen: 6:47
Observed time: 4:15
